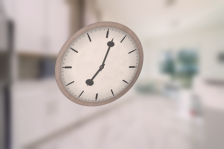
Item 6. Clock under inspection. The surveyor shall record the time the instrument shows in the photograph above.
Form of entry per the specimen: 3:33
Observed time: 7:02
